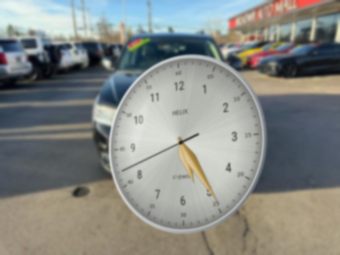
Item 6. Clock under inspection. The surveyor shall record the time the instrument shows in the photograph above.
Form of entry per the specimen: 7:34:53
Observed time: 5:24:42
